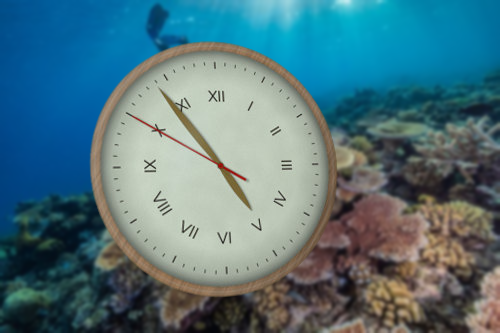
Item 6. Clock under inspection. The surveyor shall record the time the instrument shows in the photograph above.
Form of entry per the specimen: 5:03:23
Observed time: 4:53:50
